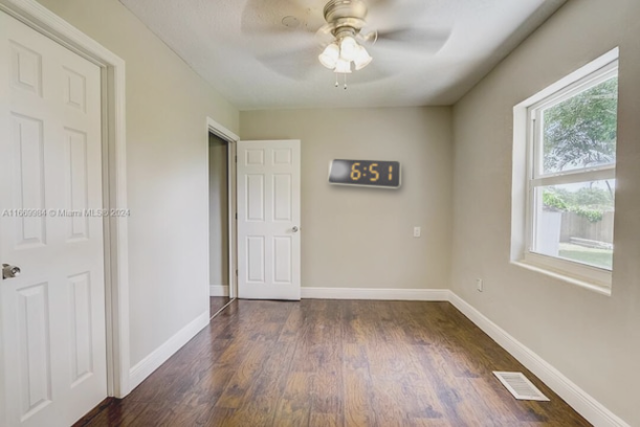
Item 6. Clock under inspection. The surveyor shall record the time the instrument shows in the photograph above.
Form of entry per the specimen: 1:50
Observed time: 6:51
